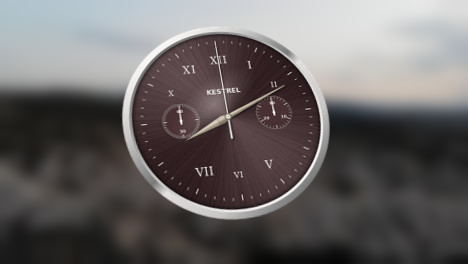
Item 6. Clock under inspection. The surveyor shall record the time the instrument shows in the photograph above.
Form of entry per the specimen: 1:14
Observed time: 8:11
